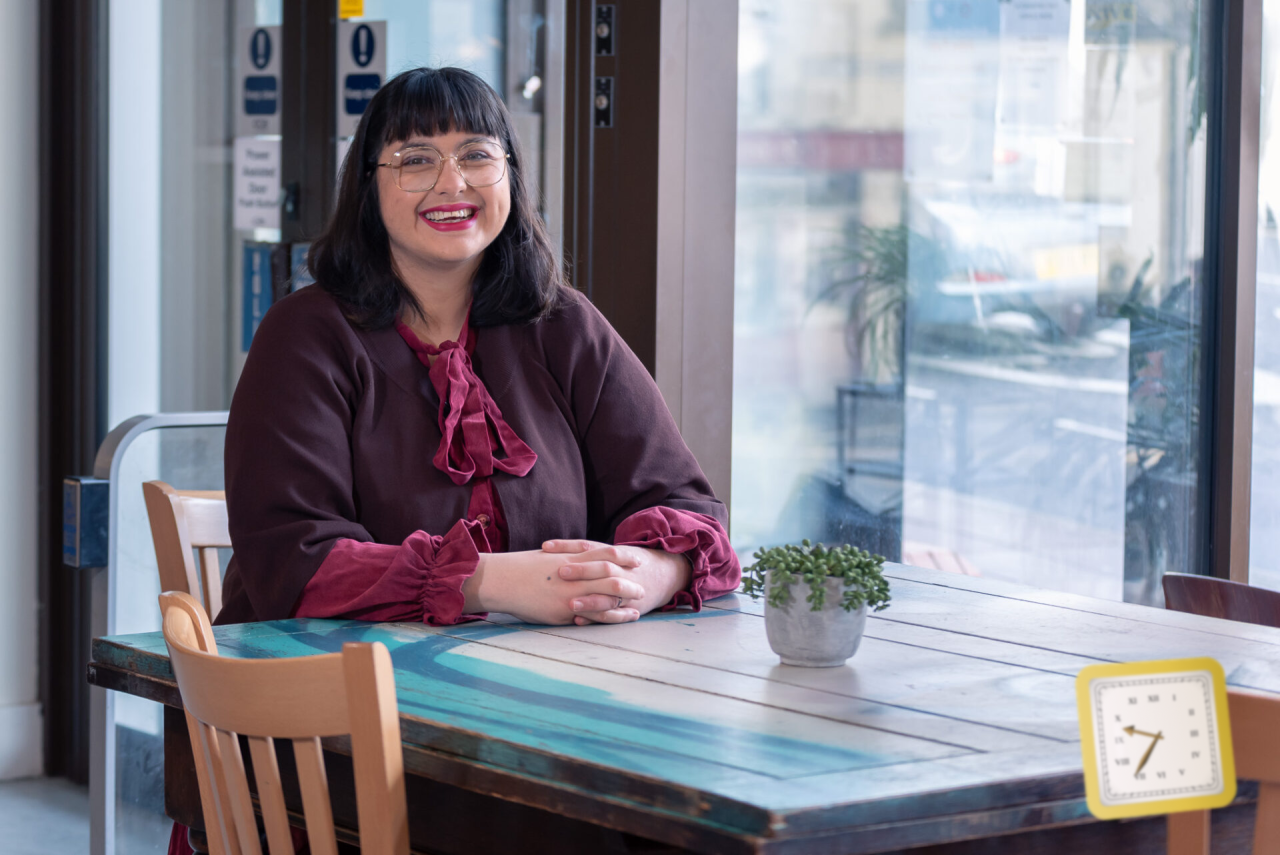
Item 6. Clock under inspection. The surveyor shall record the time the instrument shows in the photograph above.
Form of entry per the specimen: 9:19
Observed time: 9:36
